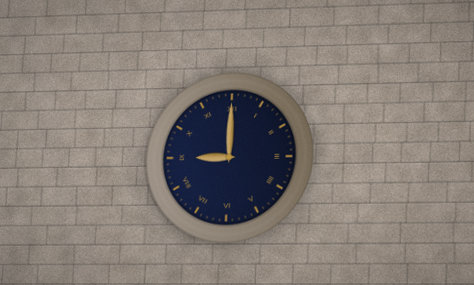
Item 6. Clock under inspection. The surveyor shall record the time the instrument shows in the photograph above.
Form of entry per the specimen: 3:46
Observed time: 9:00
